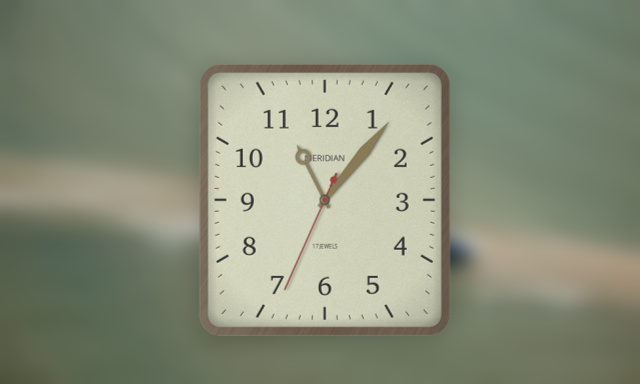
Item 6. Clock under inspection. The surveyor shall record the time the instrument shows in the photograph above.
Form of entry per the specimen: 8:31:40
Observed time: 11:06:34
